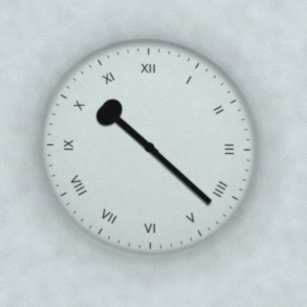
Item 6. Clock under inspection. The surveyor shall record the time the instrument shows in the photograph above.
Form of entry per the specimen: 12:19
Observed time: 10:22
